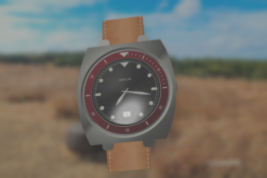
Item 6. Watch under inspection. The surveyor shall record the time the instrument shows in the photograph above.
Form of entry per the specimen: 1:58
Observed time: 7:17
